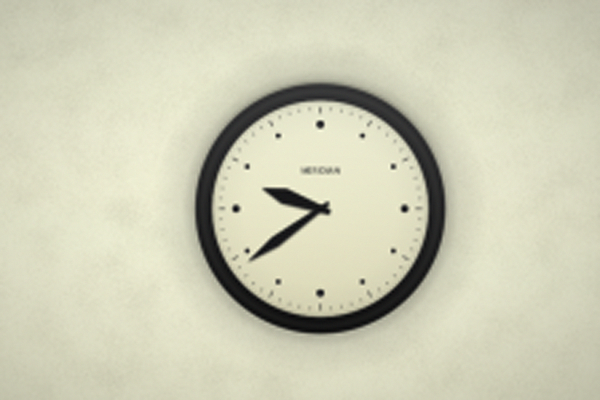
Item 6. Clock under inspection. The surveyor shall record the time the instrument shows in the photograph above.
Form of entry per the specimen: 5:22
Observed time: 9:39
